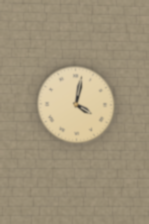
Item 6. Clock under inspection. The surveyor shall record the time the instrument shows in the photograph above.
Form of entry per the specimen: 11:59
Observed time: 4:02
